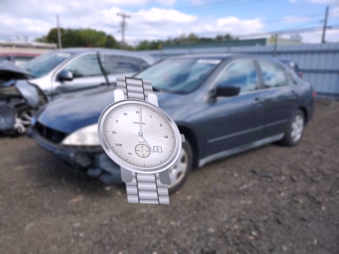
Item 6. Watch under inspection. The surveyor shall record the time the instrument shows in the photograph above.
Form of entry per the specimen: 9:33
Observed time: 5:01
